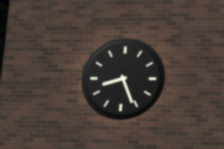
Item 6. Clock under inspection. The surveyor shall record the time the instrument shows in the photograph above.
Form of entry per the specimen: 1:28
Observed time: 8:26
